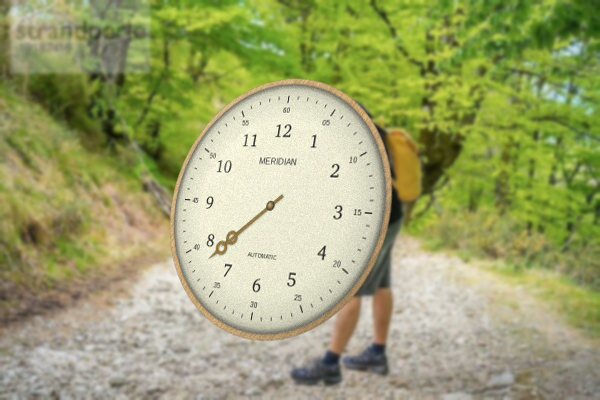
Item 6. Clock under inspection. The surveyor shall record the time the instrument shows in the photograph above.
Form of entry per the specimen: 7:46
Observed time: 7:38
